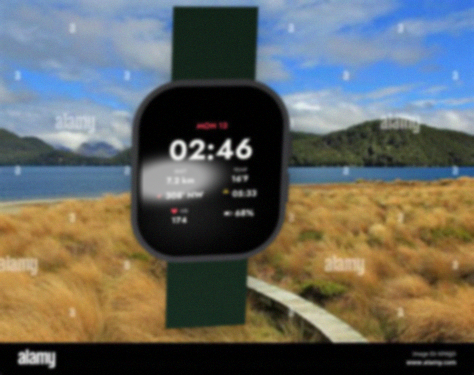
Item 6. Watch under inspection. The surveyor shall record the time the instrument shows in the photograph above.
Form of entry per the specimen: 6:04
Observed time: 2:46
